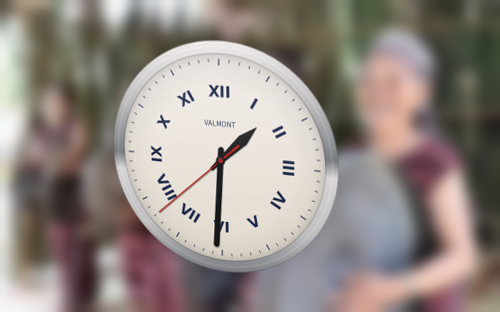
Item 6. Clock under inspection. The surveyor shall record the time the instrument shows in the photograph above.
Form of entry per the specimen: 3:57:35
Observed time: 1:30:38
